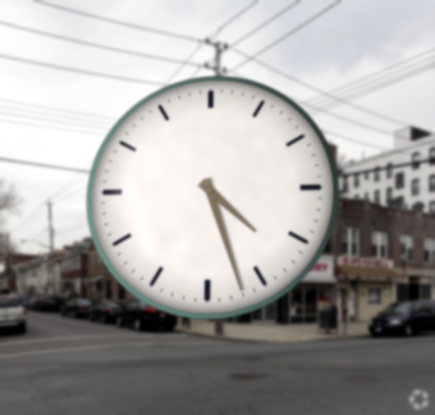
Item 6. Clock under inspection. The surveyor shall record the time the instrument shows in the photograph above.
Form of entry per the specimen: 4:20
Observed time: 4:27
